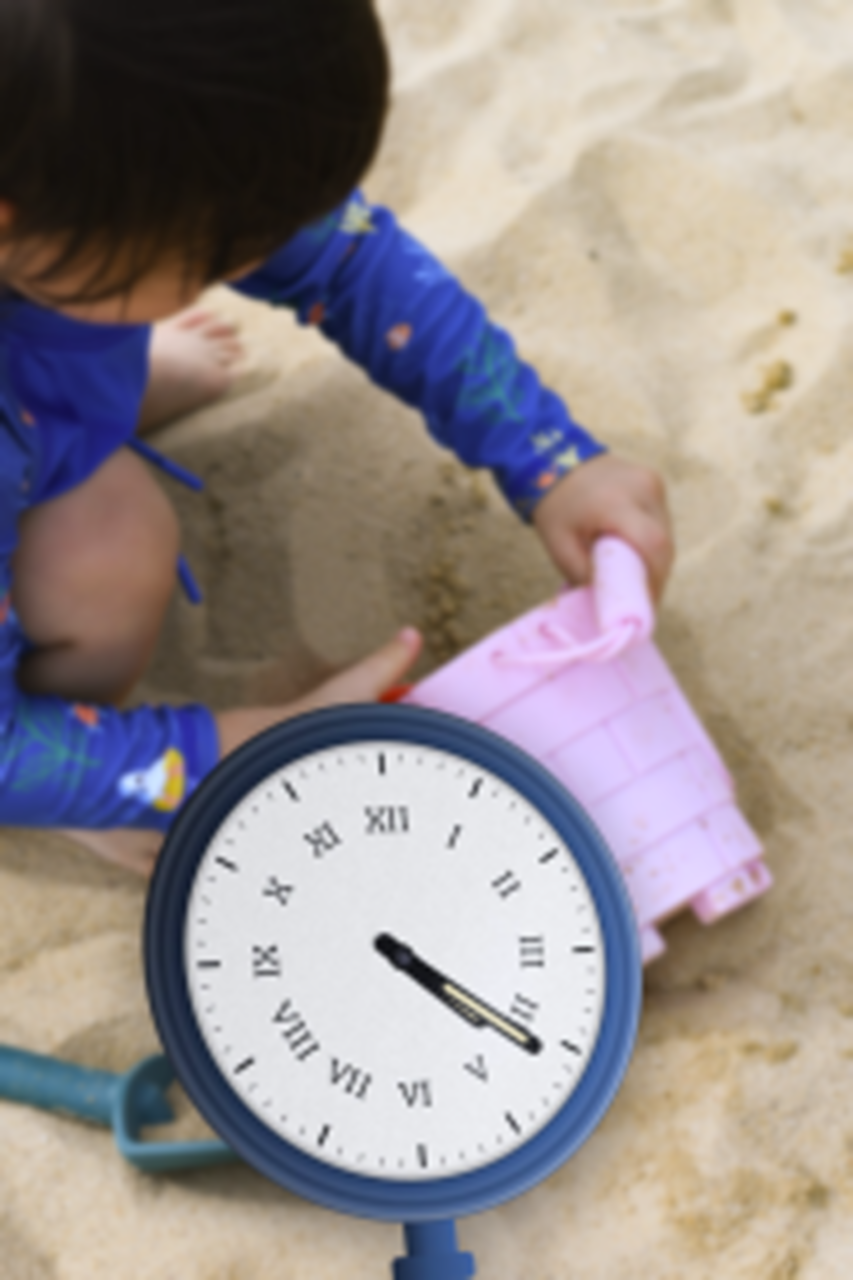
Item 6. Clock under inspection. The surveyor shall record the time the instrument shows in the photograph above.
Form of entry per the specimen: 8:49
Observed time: 4:21
